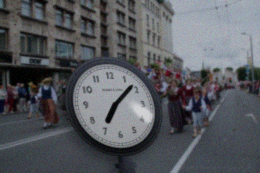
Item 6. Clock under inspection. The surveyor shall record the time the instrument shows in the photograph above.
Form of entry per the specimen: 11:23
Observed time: 7:08
